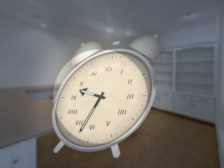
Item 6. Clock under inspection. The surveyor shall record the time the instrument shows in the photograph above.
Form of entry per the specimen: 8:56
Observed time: 9:33
